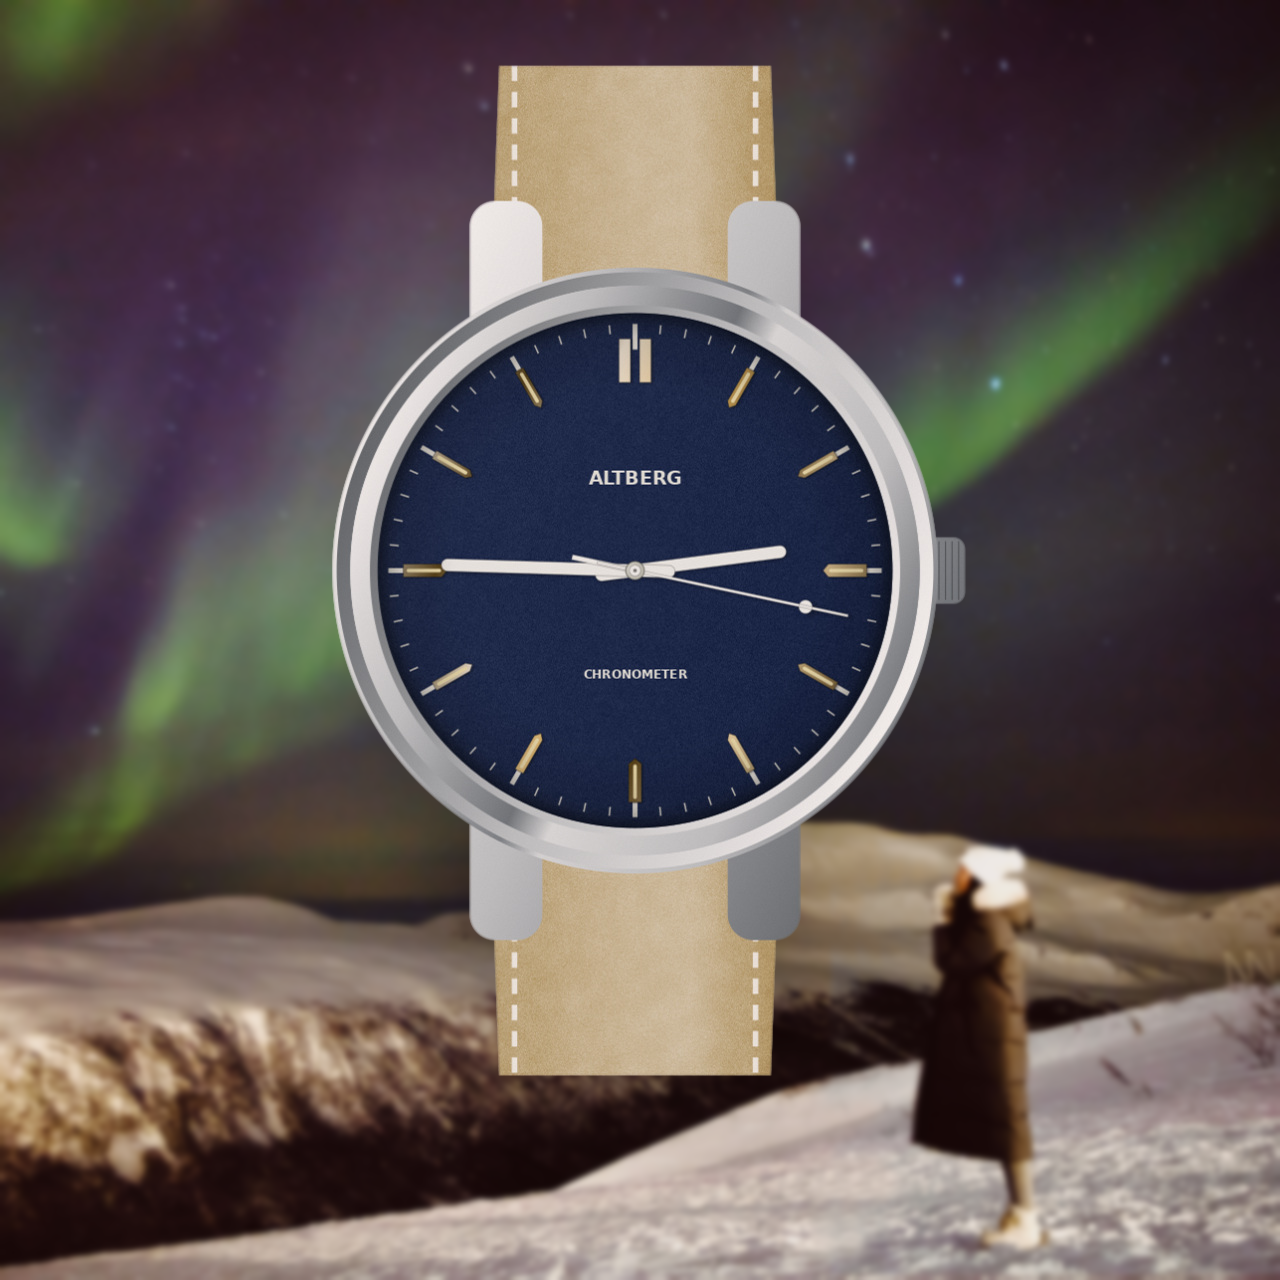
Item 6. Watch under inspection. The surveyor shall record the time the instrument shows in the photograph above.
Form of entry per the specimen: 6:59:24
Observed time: 2:45:17
